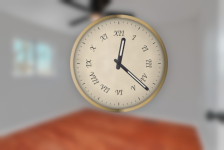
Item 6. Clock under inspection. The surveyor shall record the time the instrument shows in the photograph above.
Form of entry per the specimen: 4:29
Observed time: 12:22
